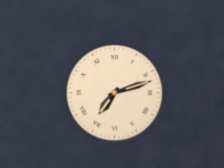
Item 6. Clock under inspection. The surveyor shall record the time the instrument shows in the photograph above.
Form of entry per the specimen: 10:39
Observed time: 7:12
